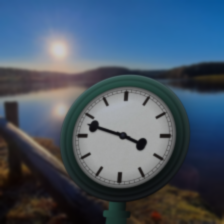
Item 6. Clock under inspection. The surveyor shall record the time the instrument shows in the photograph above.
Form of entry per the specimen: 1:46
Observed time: 3:48
